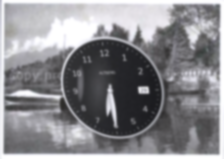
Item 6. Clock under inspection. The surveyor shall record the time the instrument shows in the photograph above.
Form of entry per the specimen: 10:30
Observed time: 6:30
